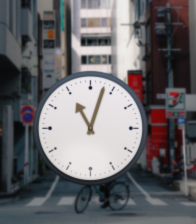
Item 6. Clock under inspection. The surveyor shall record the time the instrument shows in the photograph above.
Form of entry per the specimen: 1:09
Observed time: 11:03
